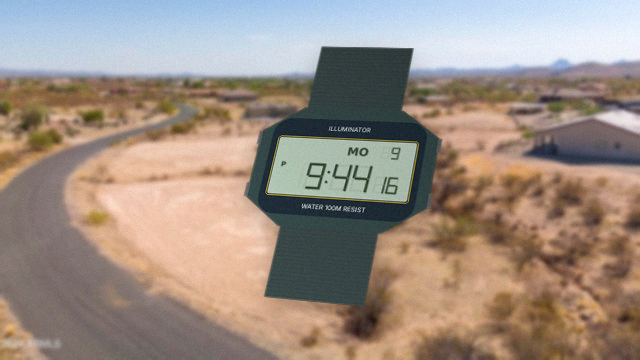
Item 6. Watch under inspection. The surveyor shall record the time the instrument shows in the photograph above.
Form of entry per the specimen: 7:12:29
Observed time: 9:44:16
